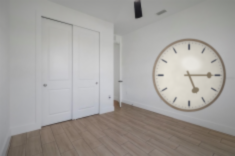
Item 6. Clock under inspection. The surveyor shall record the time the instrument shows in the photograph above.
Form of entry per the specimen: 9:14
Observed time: 5:15
